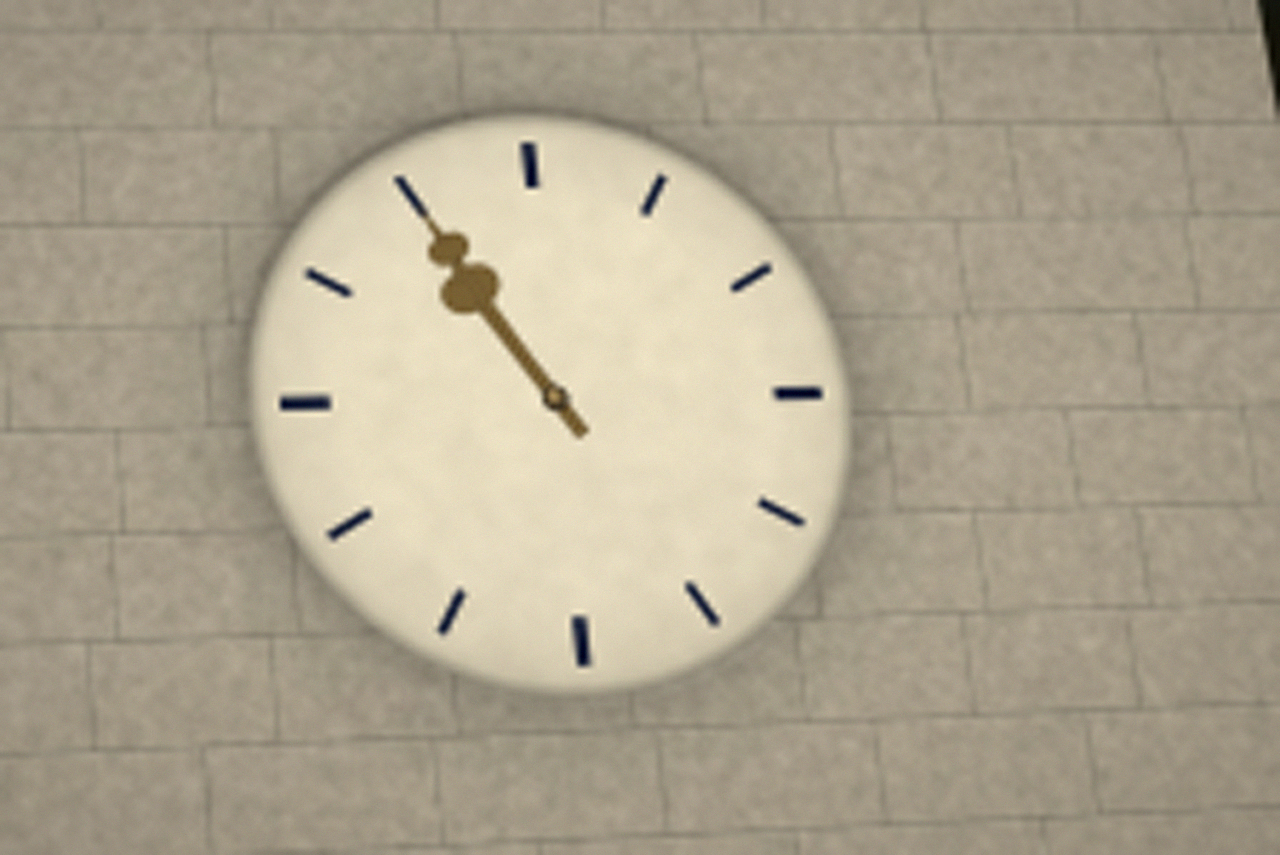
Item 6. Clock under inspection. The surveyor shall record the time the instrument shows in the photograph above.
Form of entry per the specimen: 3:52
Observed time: 10:55
